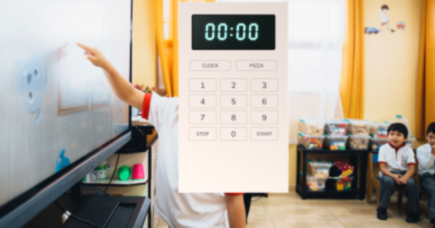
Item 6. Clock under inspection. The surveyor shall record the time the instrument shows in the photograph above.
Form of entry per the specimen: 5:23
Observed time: 0:00
